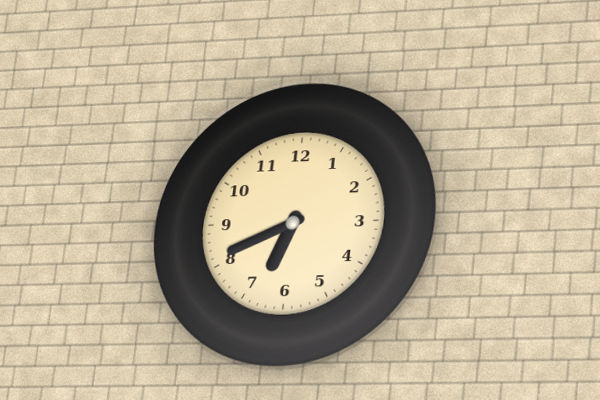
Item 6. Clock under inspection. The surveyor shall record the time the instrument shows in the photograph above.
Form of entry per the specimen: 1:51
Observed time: 6:41
